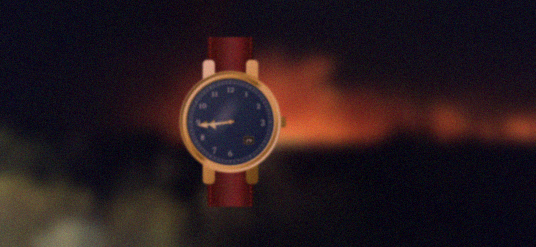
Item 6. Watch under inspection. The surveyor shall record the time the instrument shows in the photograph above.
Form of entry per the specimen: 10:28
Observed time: 8:44
